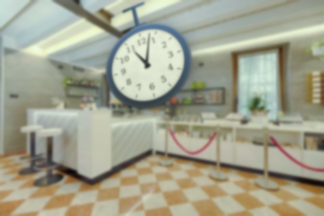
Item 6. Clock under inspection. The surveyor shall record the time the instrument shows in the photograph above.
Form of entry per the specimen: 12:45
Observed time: 11:03
